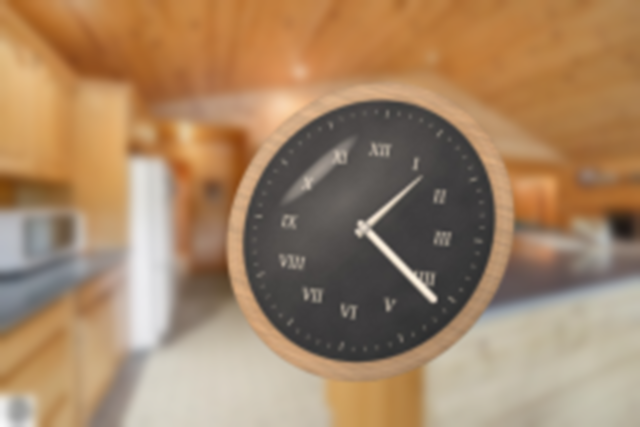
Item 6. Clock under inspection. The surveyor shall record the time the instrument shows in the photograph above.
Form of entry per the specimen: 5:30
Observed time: 1:21
